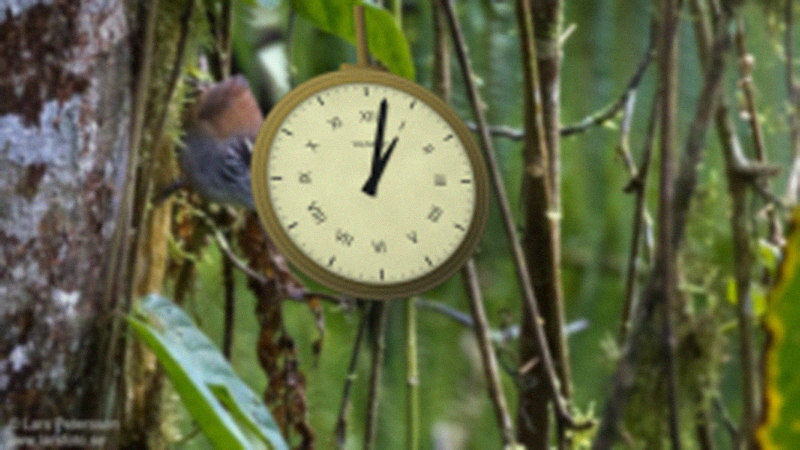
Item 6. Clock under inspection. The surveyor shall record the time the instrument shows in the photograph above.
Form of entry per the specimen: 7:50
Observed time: 1:02
